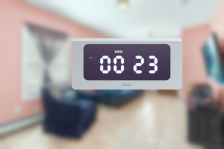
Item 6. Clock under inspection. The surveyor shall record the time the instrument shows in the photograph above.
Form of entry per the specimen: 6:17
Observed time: 0:23
